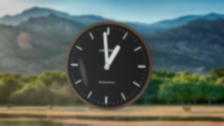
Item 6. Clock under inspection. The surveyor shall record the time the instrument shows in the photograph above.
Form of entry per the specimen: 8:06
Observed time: 12:59
